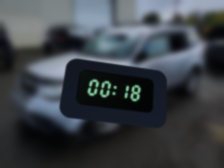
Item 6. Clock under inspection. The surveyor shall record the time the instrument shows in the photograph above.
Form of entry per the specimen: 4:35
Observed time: 0:18
